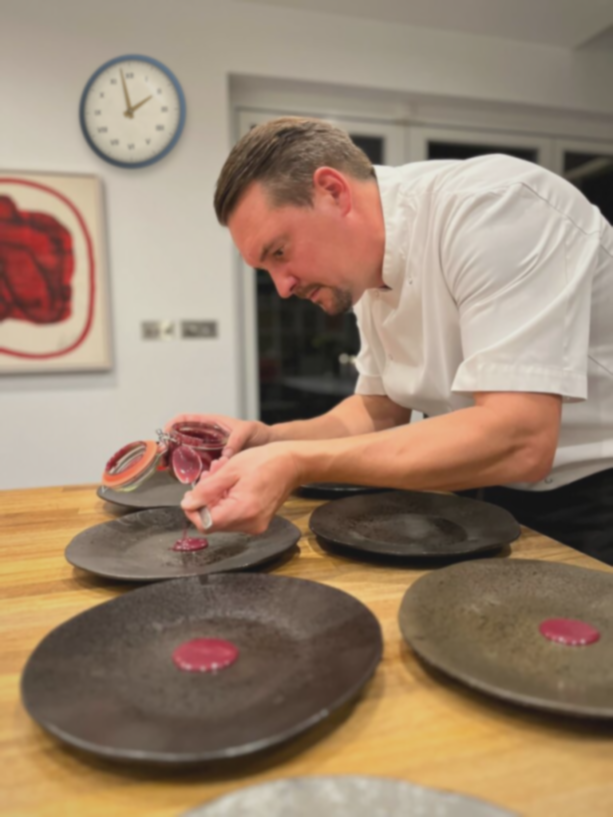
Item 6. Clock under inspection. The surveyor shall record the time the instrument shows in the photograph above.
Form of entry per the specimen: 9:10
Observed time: 1:58
